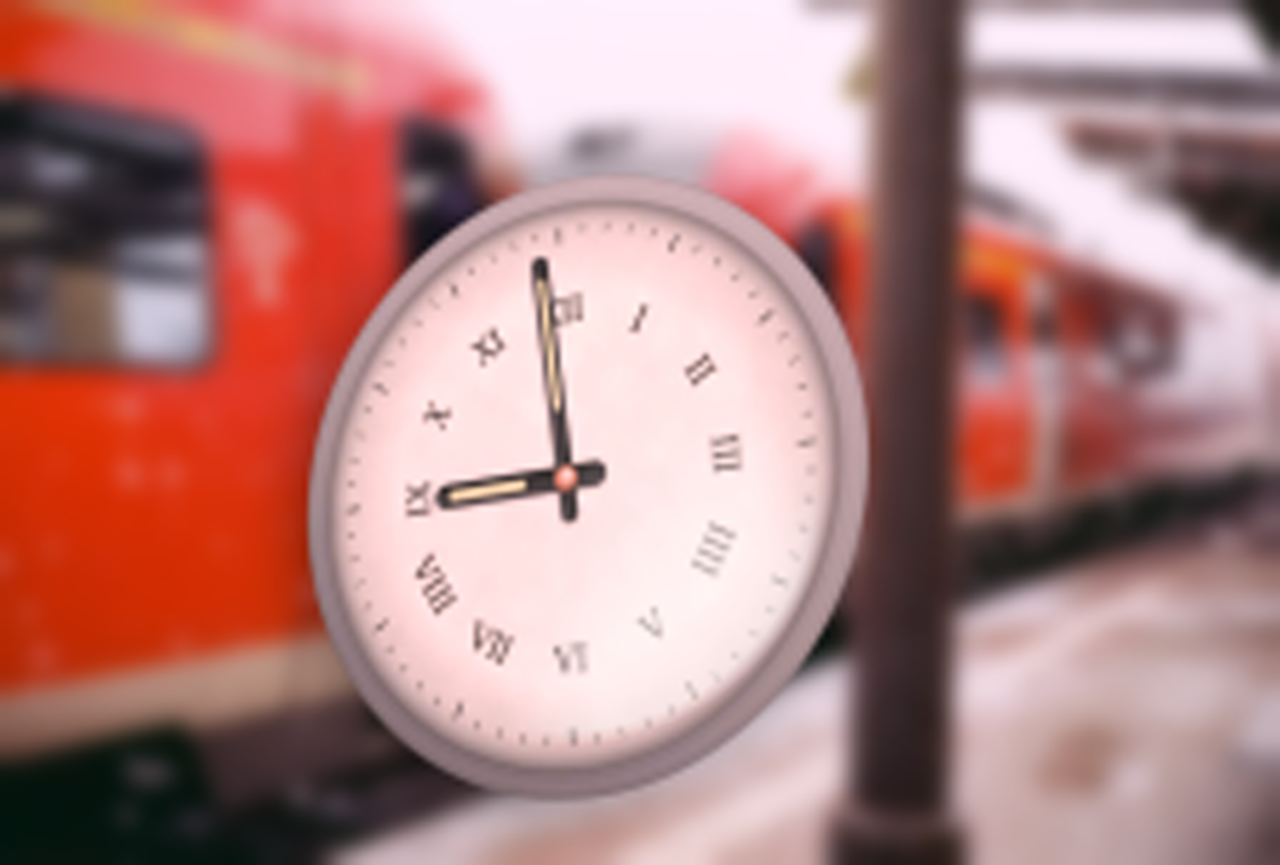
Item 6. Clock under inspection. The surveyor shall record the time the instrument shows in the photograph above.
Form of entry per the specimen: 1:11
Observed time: 8:59
